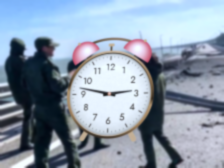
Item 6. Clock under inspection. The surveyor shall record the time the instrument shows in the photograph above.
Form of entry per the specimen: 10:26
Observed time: 2:47
